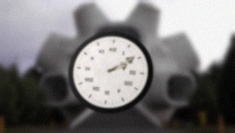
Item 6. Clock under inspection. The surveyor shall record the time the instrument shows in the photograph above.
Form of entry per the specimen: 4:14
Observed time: 2:09
